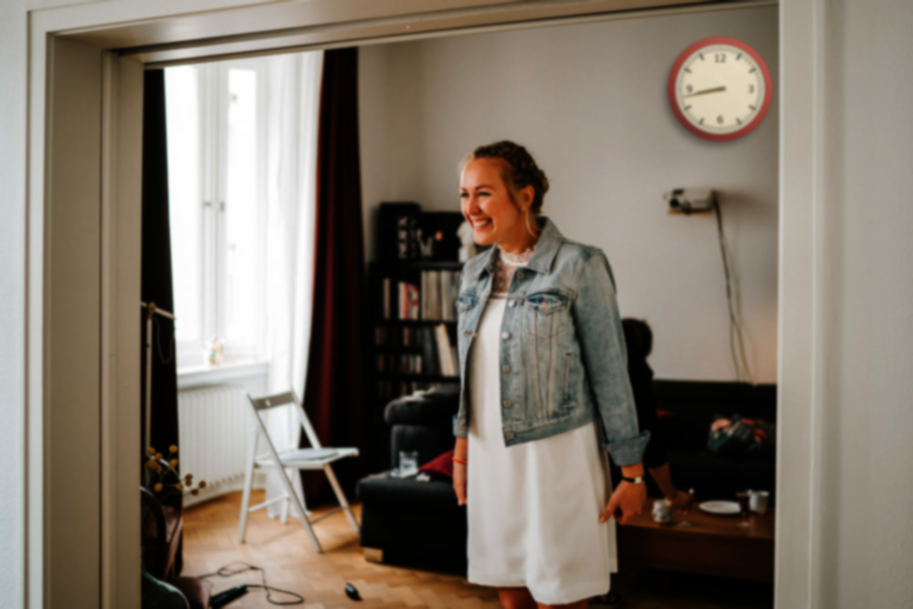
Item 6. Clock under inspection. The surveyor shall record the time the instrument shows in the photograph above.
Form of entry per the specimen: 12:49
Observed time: 8:43
